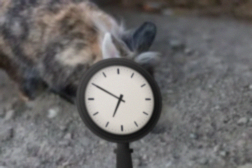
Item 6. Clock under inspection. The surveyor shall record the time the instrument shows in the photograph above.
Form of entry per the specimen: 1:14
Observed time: 6:50
